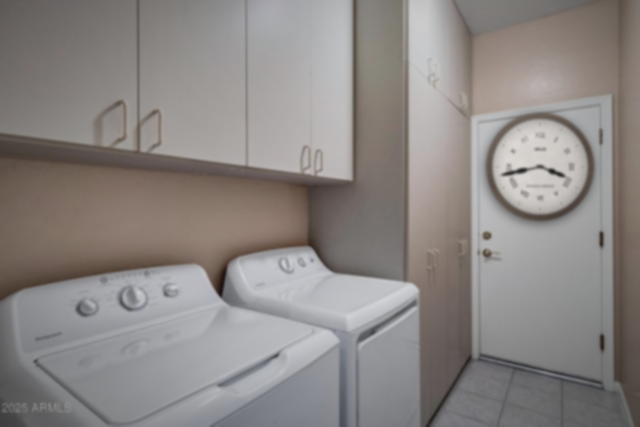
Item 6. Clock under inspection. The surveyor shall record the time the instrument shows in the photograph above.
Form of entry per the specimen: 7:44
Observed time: 3:43
